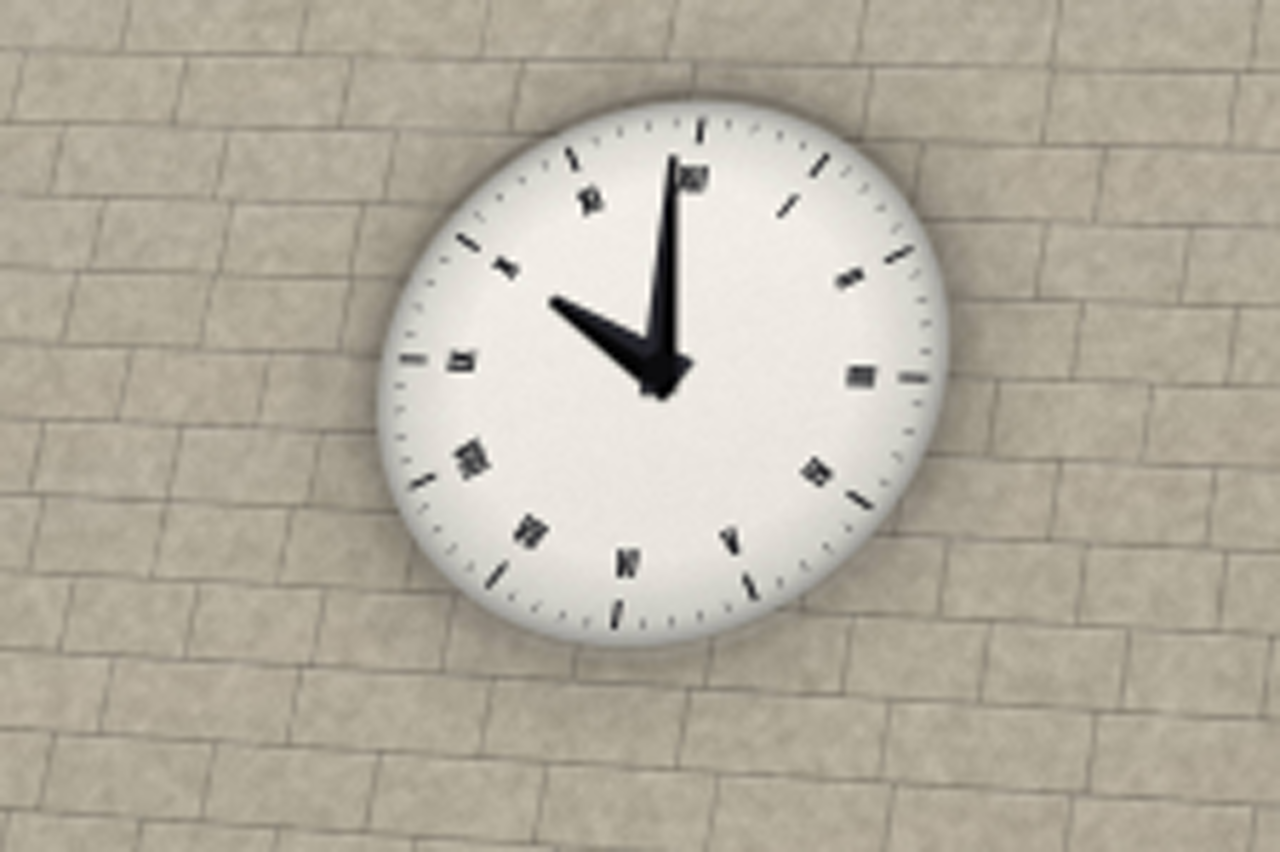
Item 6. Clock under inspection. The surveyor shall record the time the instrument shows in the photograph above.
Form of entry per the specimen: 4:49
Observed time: 9:59
